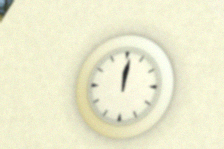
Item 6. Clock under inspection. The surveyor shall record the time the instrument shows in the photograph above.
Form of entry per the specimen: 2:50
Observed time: 12:01
